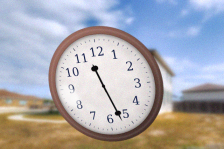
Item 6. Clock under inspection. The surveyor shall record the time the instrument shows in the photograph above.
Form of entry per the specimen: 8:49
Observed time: 11:27
